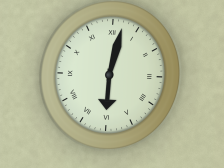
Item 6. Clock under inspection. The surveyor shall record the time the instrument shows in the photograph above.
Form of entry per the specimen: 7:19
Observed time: 6:02
